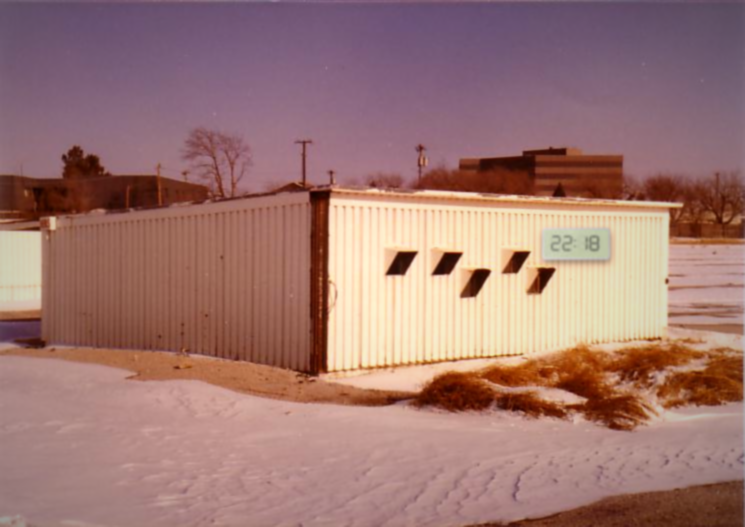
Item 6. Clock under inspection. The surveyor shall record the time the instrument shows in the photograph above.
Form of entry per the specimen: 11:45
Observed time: 22:18
